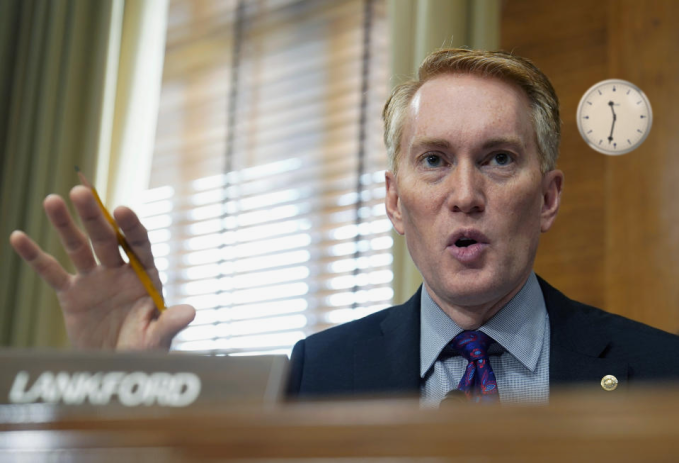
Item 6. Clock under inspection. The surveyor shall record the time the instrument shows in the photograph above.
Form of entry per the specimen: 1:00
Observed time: 11:32
